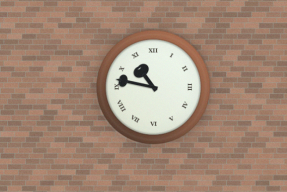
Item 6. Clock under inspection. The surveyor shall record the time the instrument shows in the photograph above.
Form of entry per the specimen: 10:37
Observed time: 10:47
